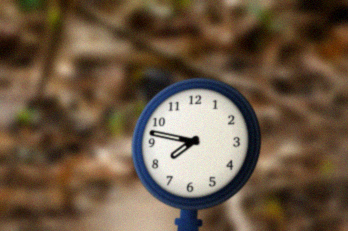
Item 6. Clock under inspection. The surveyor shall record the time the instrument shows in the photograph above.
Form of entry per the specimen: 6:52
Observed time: 7:47
